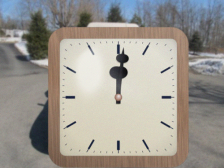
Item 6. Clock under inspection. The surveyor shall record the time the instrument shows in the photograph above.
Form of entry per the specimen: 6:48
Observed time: 12:01
